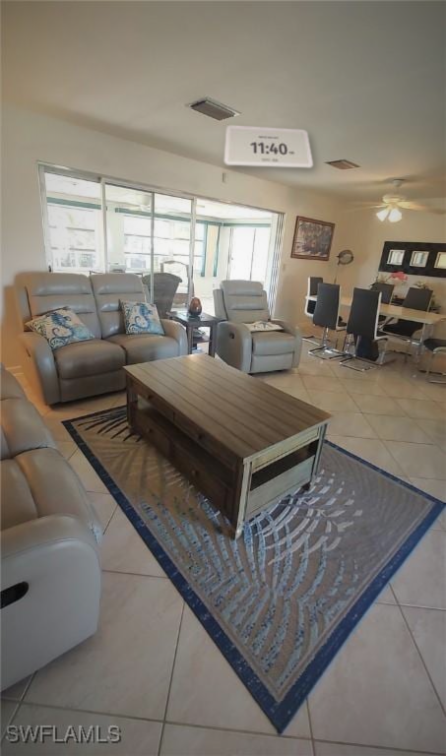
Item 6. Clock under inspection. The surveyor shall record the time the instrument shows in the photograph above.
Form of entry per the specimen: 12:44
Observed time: 11:40
